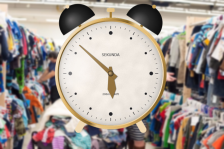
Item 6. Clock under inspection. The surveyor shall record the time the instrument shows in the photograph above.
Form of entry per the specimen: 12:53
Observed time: 5:52
